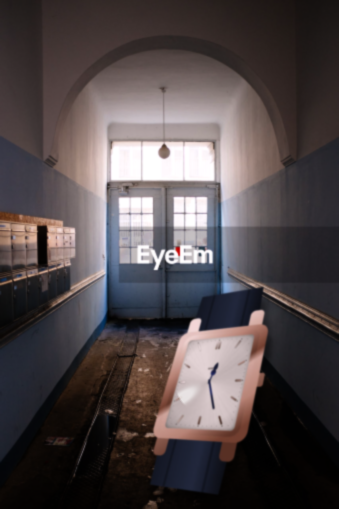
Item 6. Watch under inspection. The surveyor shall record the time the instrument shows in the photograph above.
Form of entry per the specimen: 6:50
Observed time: 12:26
